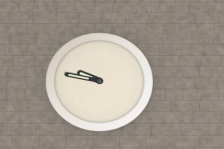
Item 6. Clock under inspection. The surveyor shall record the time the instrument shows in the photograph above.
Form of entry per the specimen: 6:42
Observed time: 9:47
